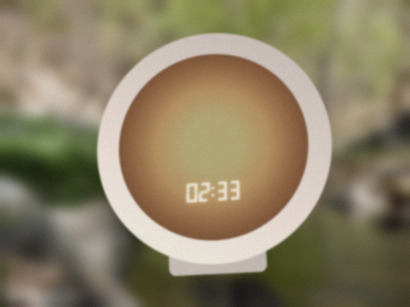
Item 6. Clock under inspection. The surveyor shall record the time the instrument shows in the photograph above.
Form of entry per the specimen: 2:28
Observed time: 2:33
